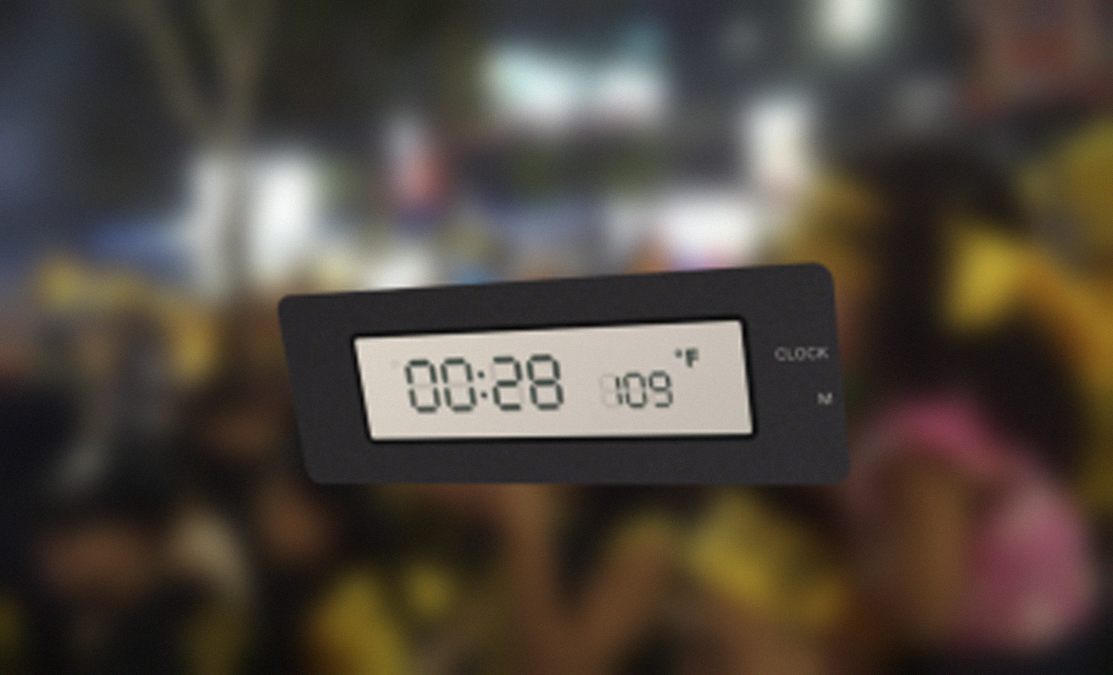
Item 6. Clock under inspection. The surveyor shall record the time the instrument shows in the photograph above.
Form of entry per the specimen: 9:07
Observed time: 0:28
